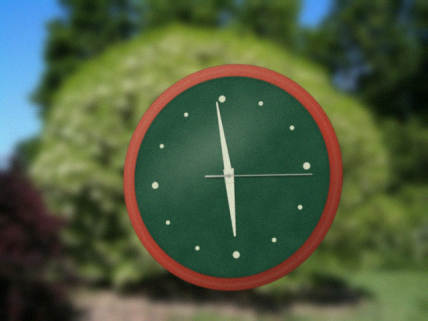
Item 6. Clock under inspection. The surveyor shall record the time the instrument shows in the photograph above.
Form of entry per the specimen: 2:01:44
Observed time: 5:59:16
